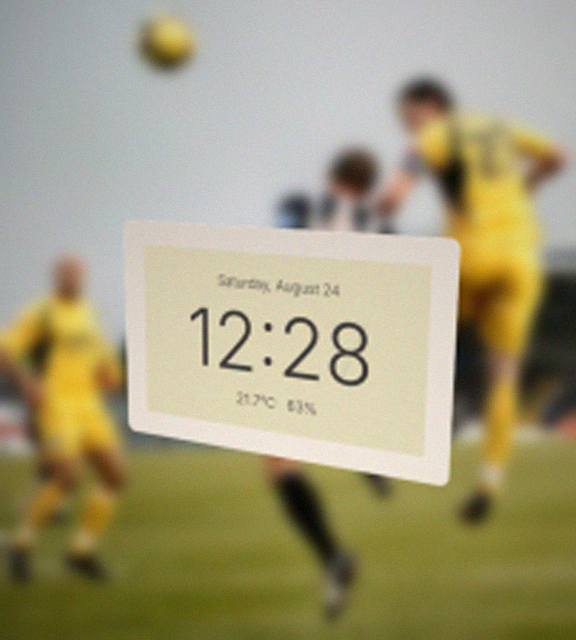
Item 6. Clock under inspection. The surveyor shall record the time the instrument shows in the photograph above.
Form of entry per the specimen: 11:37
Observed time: 12:28
